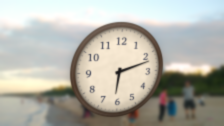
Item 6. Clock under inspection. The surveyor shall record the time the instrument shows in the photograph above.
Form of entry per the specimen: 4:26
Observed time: 6:12
